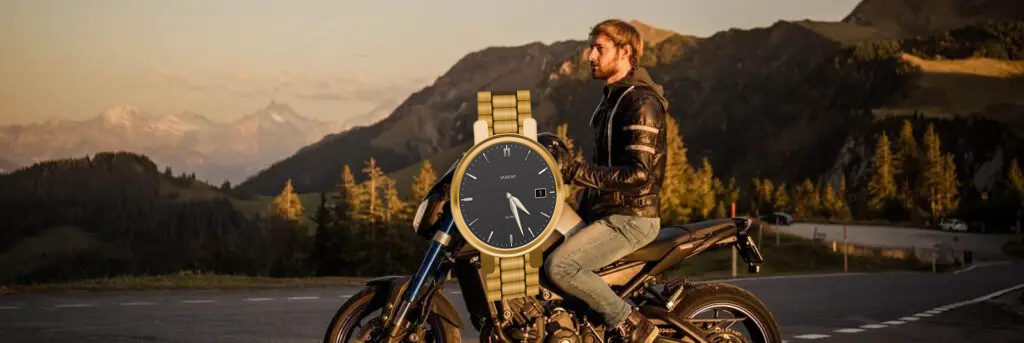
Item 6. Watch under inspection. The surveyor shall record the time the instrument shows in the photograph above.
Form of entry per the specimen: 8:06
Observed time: 4:27
